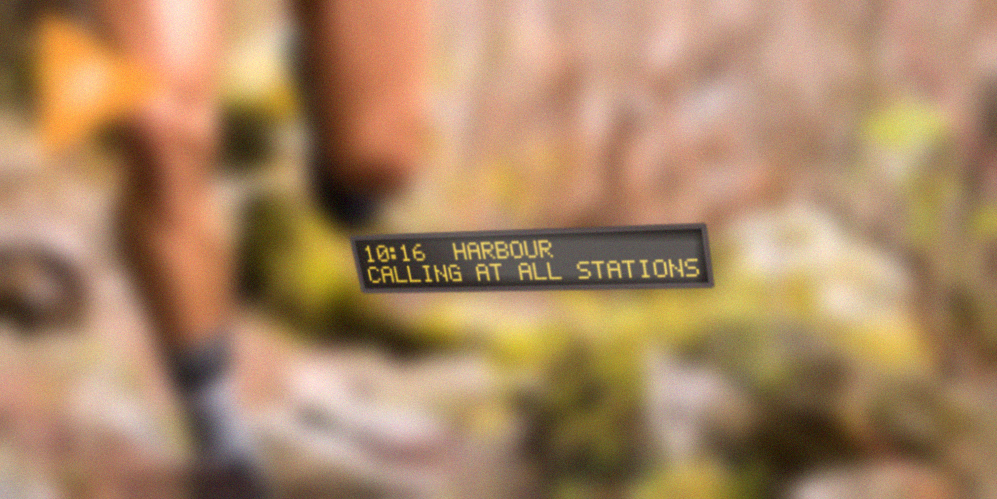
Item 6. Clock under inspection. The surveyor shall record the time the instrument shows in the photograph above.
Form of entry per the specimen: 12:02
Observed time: 10:16
